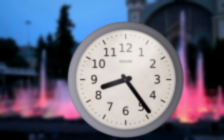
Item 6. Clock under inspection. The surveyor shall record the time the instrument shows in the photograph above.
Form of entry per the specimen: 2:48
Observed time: 8:24
